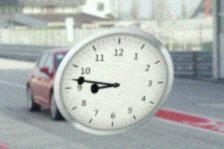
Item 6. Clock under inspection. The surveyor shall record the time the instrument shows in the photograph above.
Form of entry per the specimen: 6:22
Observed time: 8:47
